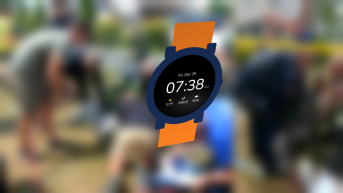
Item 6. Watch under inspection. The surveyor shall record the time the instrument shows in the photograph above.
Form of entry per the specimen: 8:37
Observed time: 7:38
